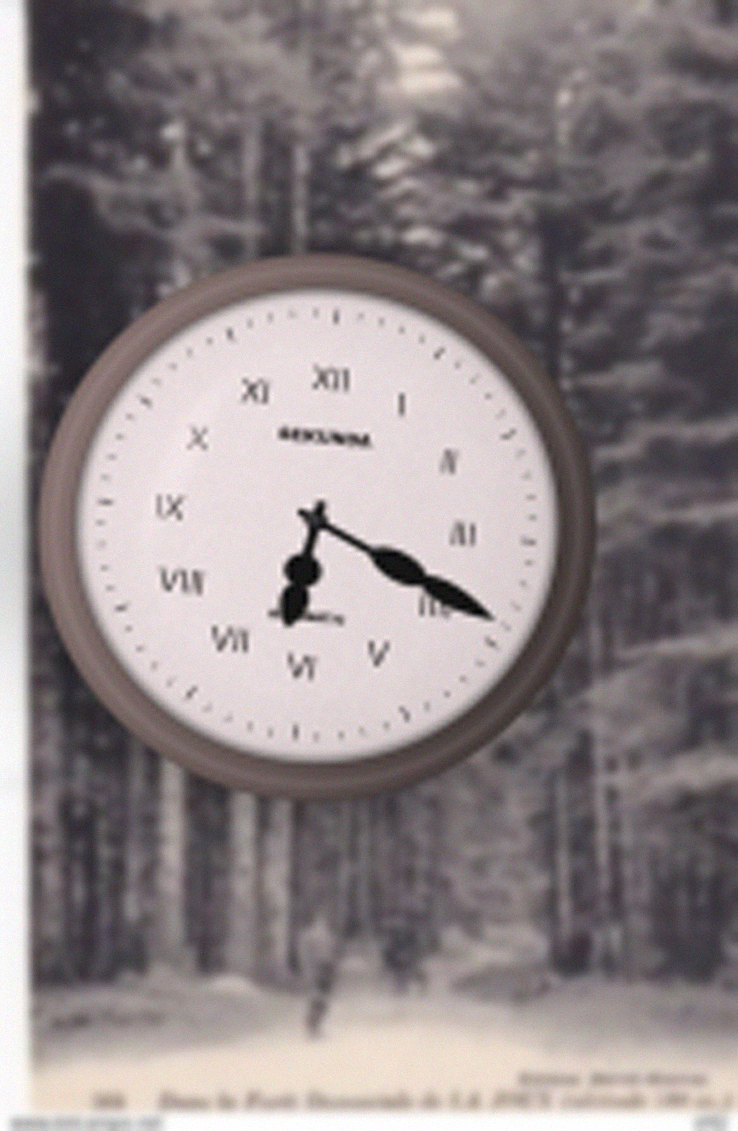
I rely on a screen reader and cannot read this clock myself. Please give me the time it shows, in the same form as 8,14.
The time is 6,19
